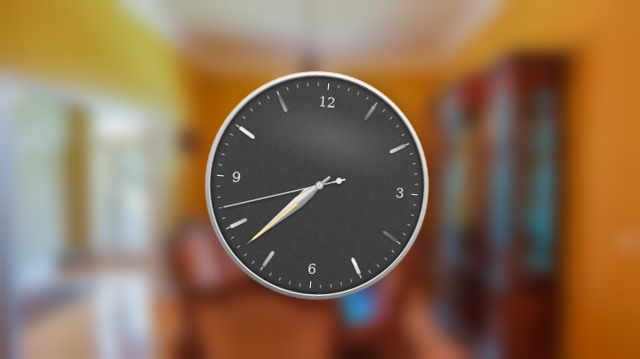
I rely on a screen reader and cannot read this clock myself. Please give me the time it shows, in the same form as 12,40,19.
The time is 7,37,42
